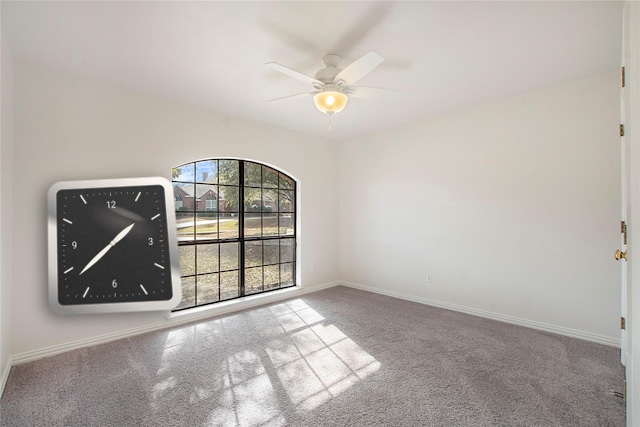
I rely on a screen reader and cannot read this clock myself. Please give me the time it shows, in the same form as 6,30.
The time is 1,38
